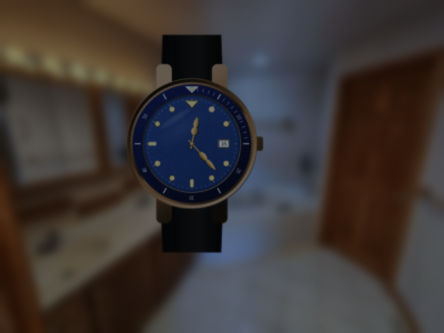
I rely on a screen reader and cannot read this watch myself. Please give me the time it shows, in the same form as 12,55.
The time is 12,23
